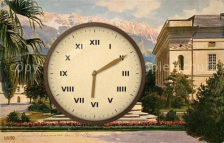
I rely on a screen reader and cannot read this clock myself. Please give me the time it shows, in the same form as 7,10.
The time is 6,10
